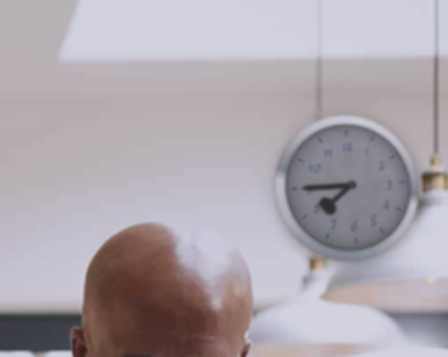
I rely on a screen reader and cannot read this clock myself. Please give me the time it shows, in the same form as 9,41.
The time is 7,45
